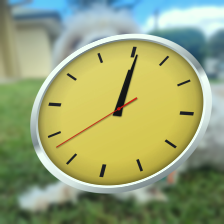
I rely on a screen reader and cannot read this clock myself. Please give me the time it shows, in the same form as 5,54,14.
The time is 12,00,38
